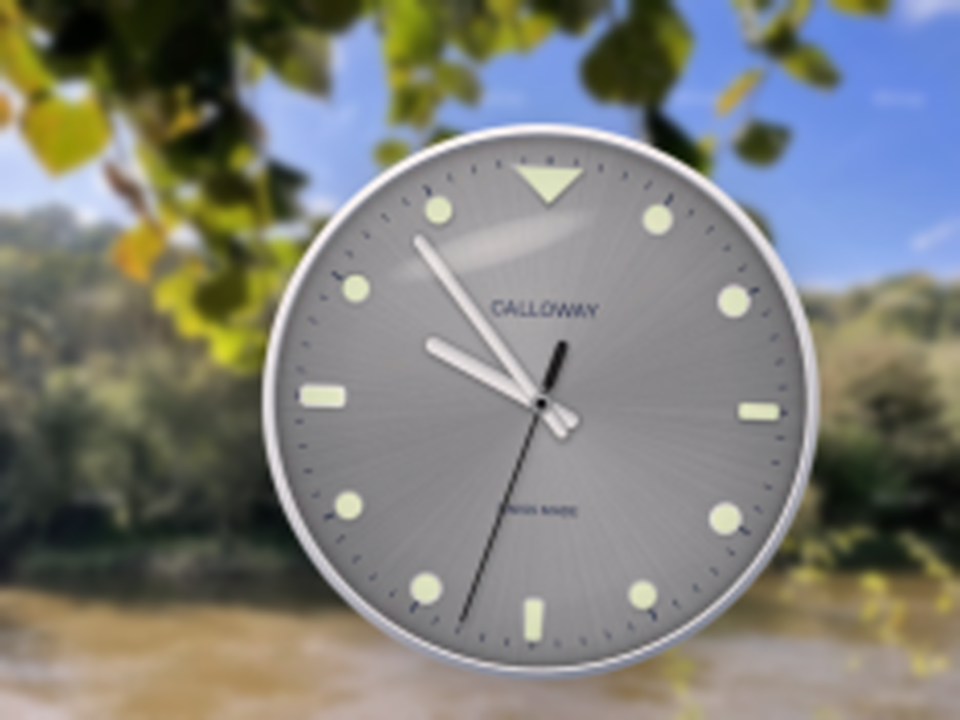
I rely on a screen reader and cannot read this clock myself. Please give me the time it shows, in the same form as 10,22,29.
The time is 9,53,33
